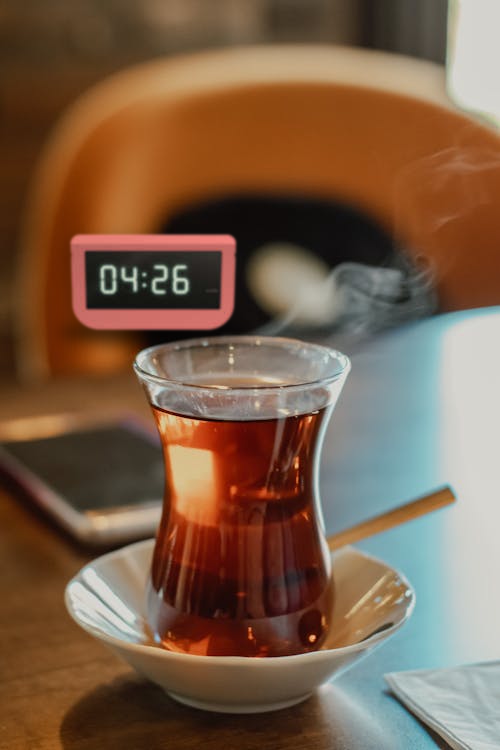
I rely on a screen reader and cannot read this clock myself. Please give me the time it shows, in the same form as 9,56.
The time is 4,26
